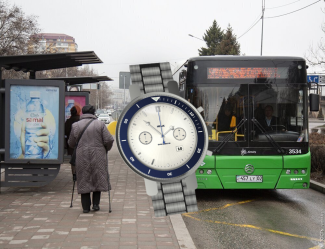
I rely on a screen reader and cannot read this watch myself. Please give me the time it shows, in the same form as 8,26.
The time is 1,53
